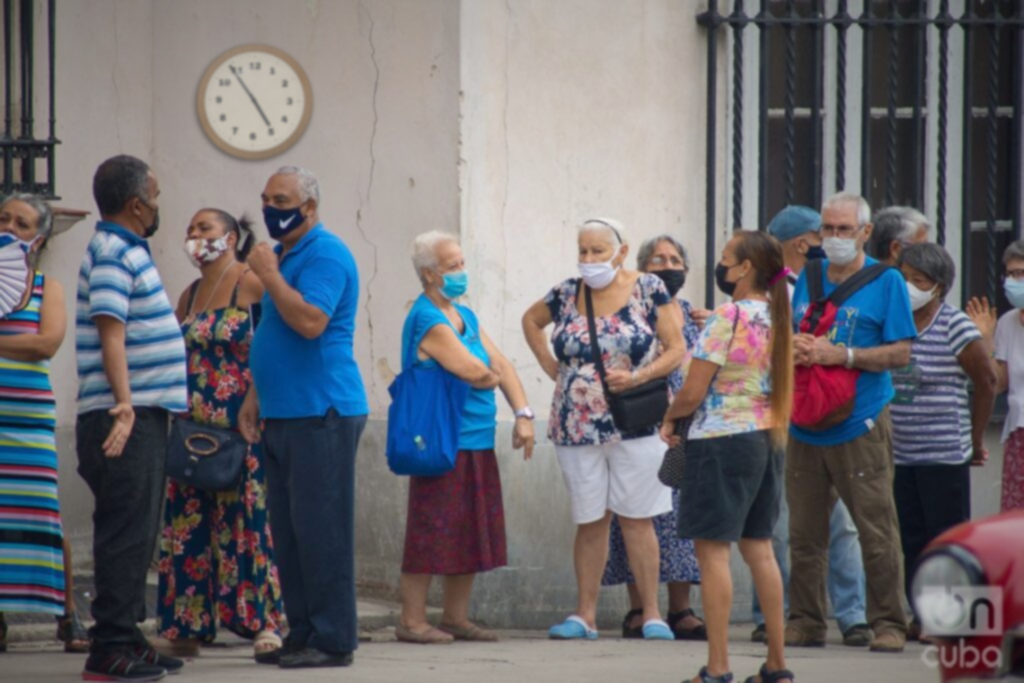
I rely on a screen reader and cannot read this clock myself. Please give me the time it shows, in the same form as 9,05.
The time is 4,54
